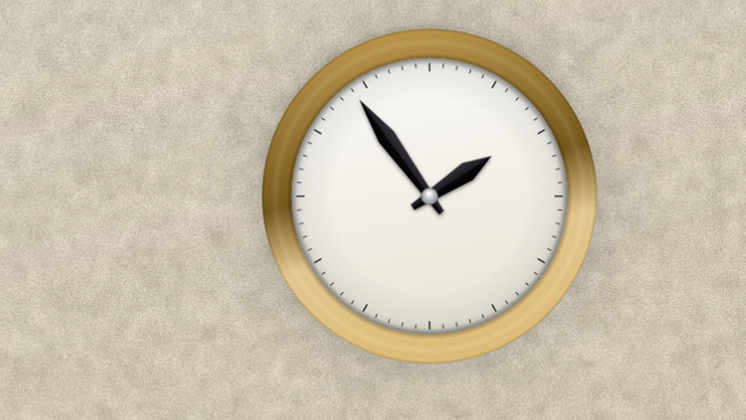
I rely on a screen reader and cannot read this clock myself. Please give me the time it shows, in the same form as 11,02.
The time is 1,54
